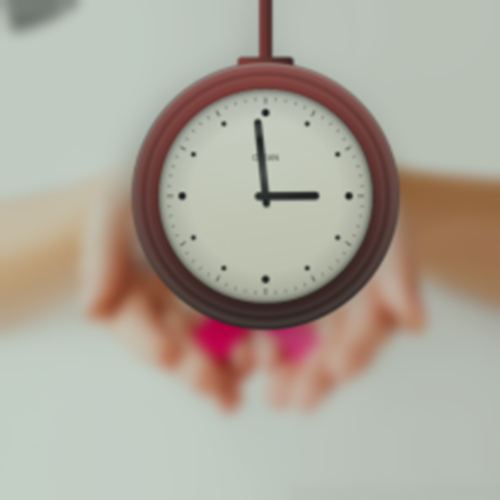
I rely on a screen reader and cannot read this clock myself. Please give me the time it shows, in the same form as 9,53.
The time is 2,59
